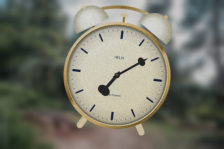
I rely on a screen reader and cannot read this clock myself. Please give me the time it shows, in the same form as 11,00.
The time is 7,09
